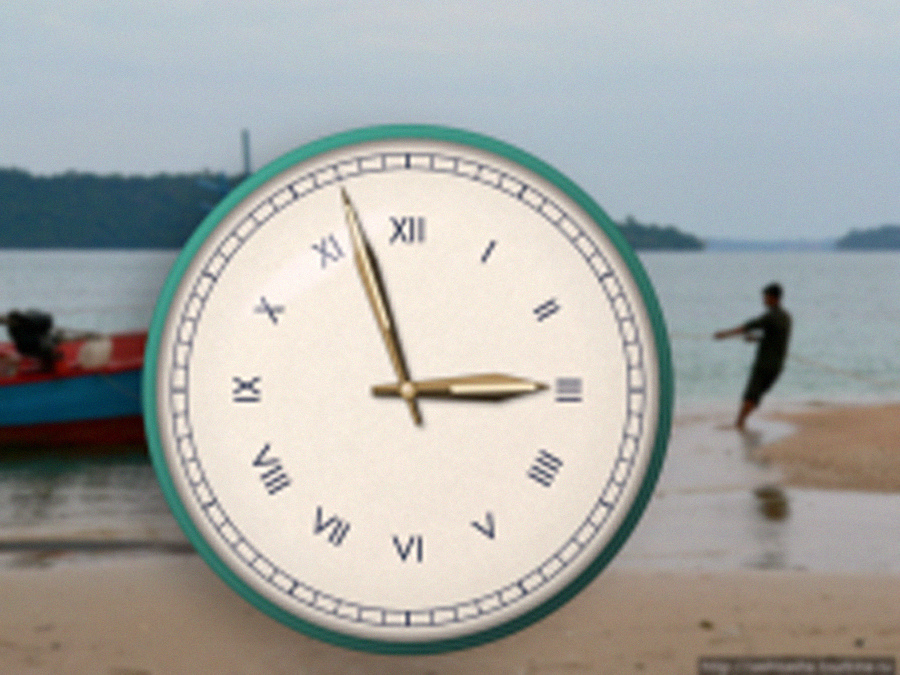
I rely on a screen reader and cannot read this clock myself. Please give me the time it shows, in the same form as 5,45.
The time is 2,57
